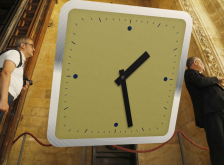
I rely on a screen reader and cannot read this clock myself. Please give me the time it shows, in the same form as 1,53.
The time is 1,27
